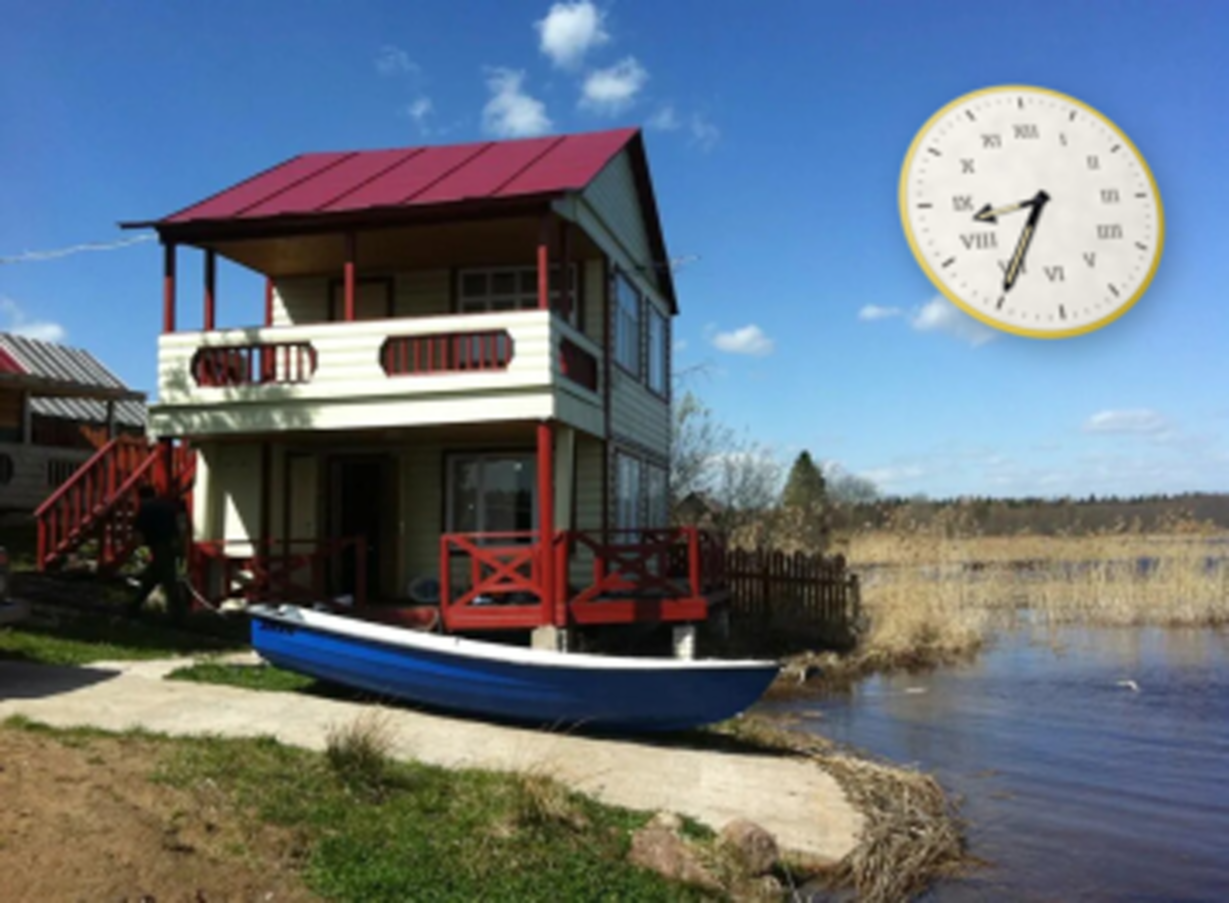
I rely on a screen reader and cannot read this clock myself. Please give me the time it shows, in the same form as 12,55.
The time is 8,35
